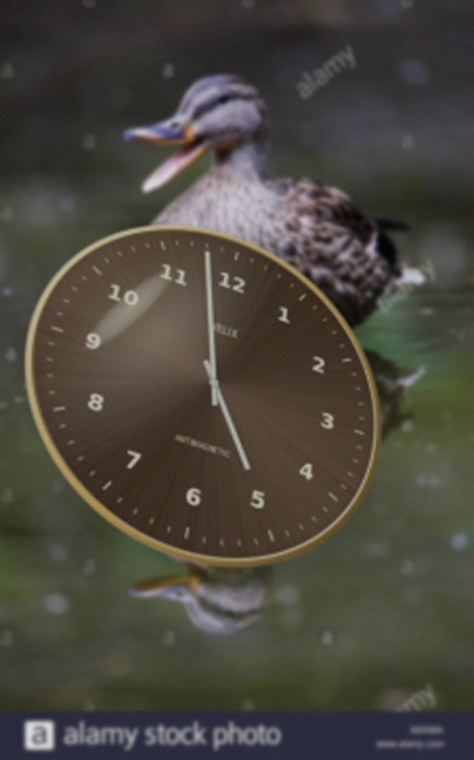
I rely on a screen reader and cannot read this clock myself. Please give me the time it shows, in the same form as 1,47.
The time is 4,58
